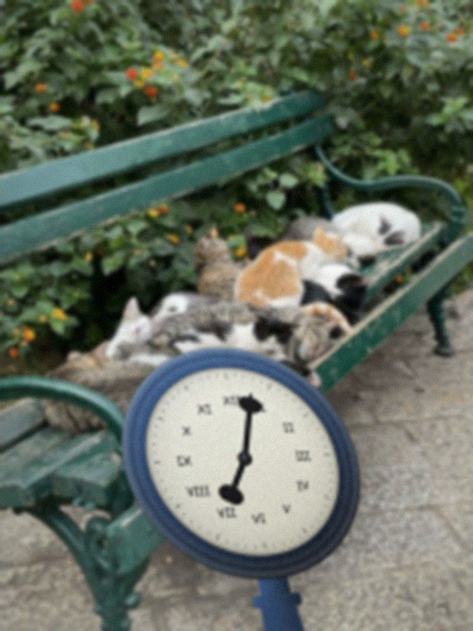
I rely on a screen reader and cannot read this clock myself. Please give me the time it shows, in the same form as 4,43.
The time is 7,03
